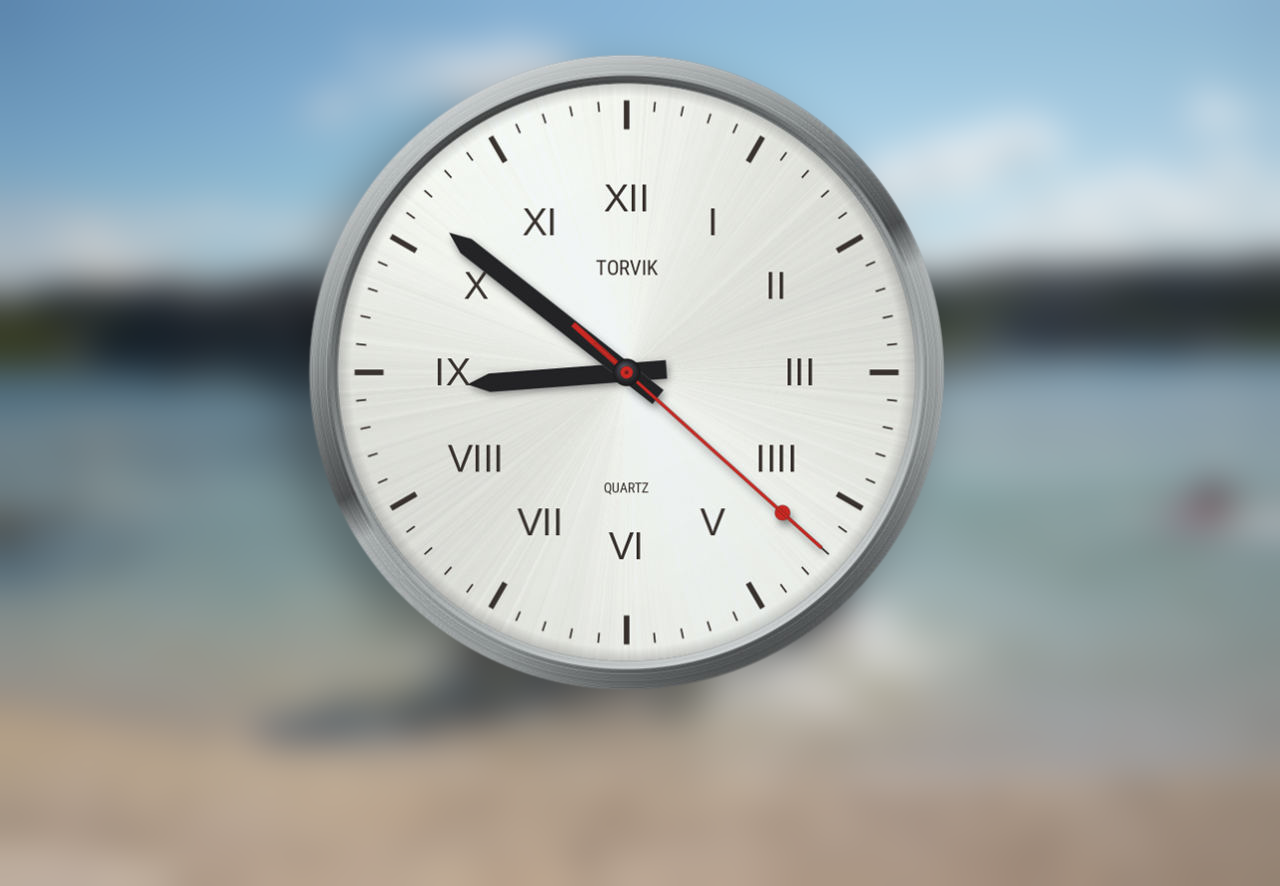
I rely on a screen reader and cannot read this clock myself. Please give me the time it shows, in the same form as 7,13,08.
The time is 8,51,22
